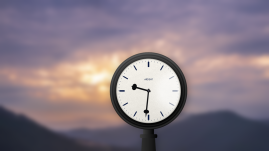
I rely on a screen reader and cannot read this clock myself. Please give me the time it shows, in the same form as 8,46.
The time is 9,31
